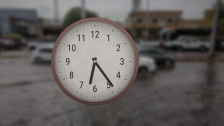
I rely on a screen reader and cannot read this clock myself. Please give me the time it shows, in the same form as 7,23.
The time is 6,24
